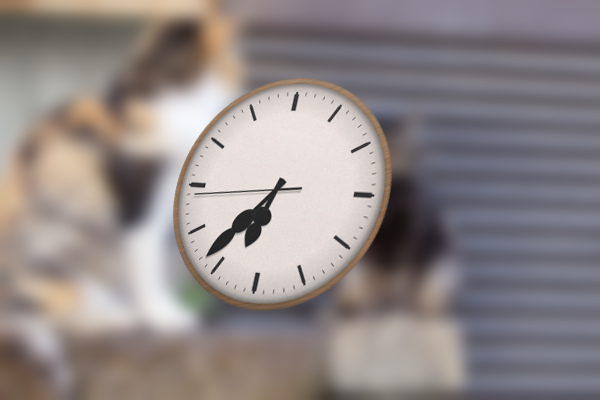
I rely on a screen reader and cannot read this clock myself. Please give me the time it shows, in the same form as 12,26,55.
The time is 6,36,44
